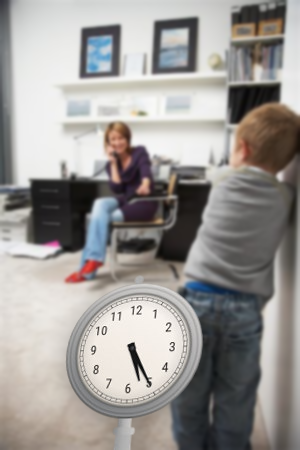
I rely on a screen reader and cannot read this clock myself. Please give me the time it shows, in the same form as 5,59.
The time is 5,25
